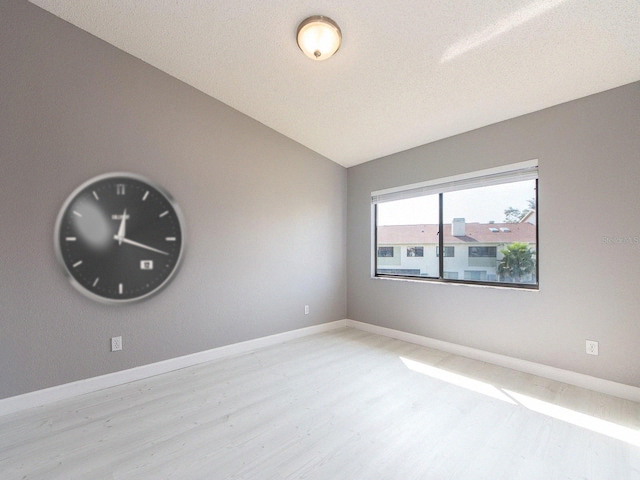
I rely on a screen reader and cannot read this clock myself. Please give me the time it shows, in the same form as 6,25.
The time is 12,18
